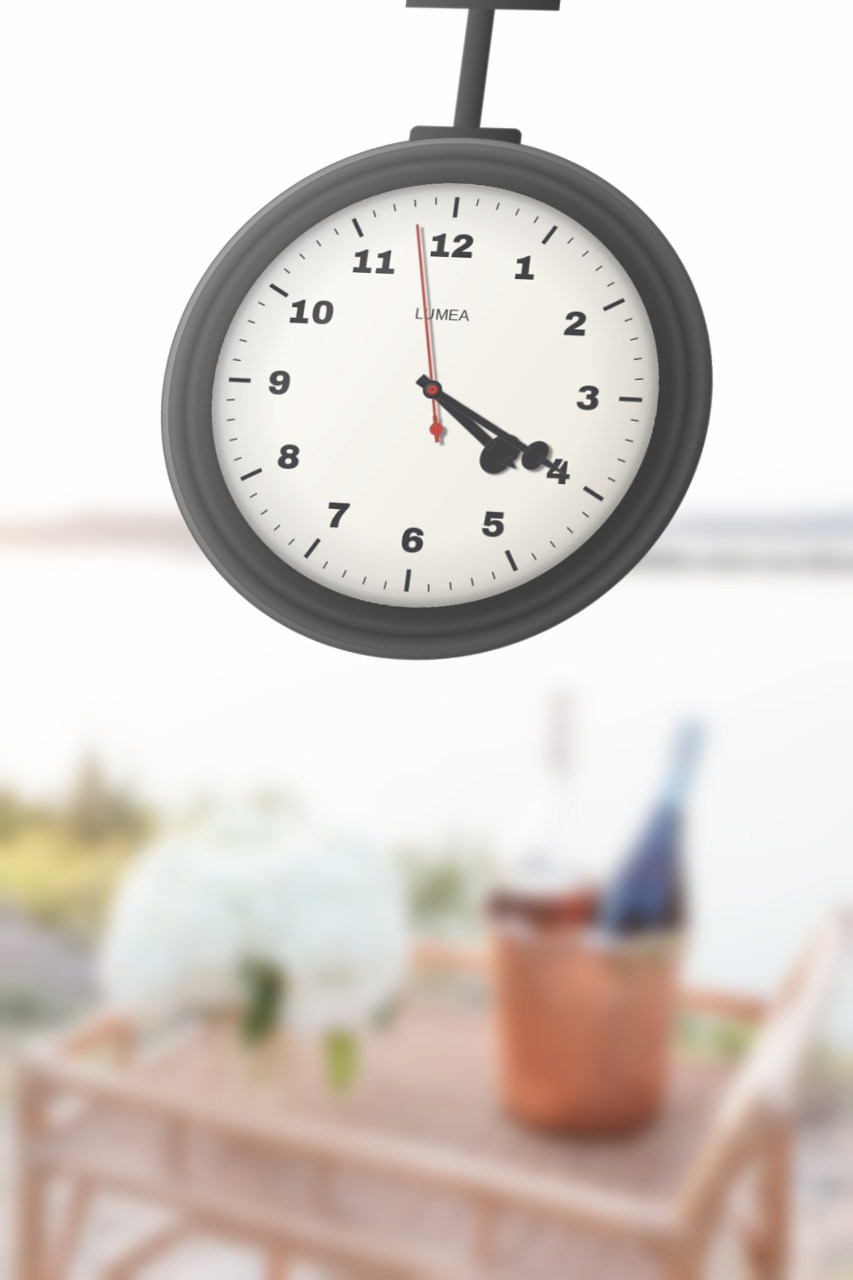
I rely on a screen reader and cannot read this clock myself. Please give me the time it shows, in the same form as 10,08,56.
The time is 4,19,58
